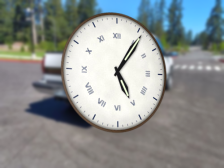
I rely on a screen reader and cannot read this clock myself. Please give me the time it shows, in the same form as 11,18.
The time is 5,06
